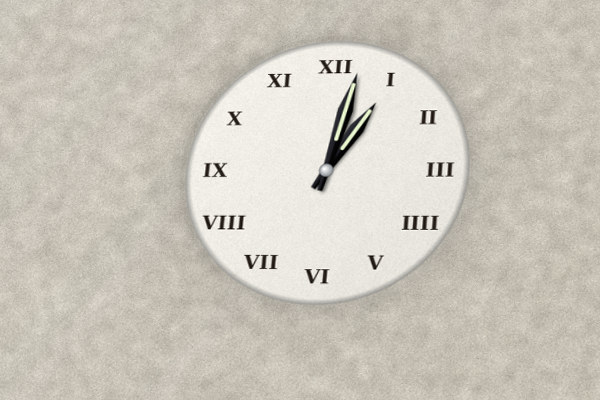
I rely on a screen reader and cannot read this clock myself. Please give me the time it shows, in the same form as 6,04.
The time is 1,02
